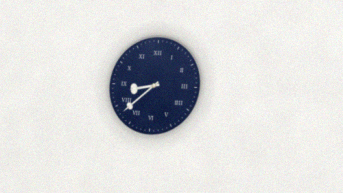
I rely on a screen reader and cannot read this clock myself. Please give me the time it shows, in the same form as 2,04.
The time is 8,38
